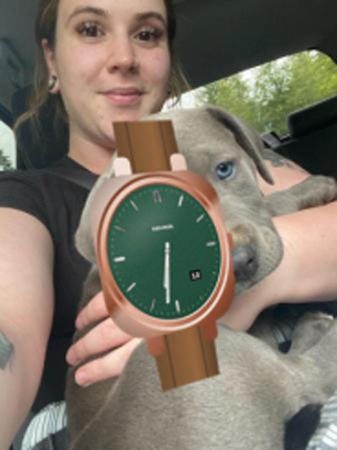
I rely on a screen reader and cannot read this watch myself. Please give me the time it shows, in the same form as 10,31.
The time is 6,32
